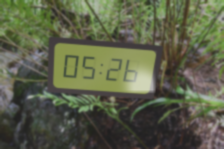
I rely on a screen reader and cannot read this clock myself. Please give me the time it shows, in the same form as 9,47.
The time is 5,26
